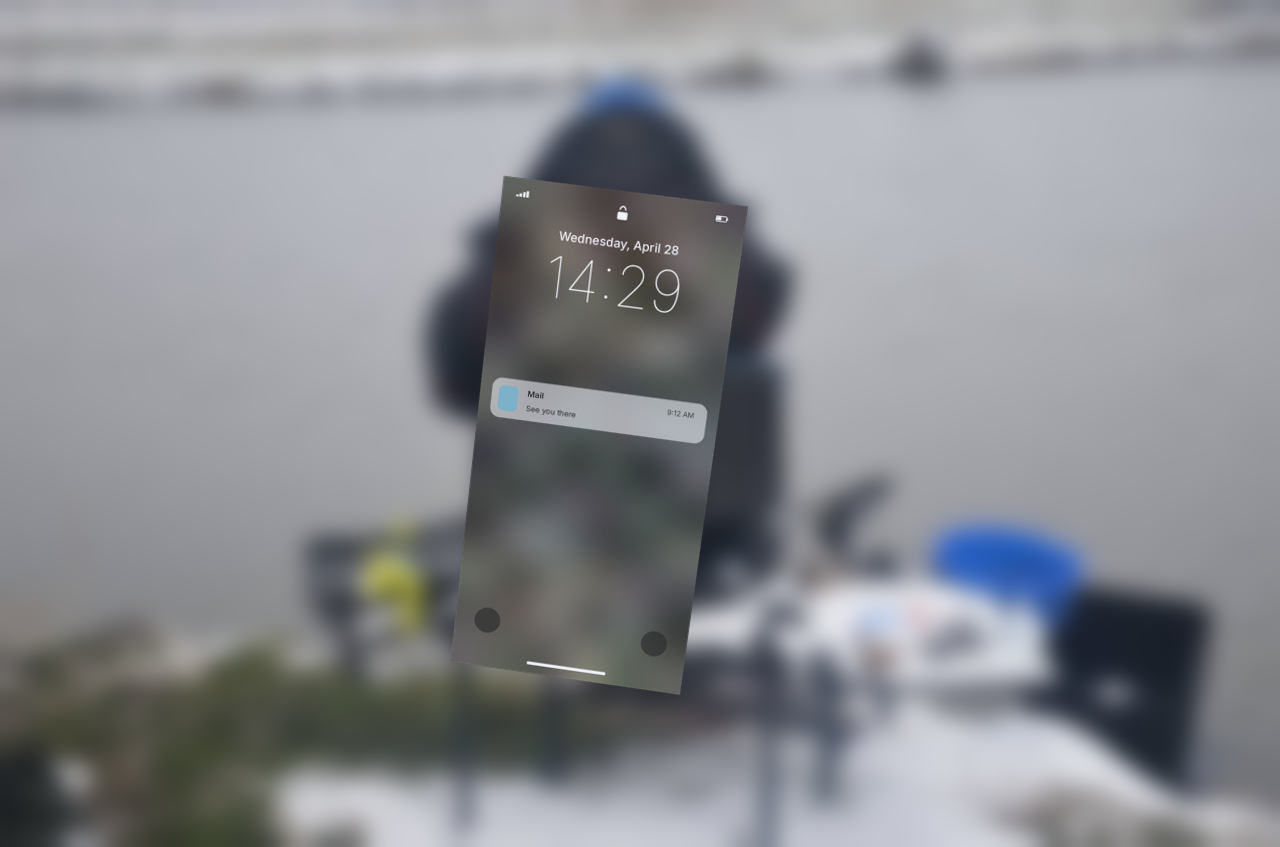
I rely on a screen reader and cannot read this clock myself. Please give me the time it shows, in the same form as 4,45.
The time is 14,29
